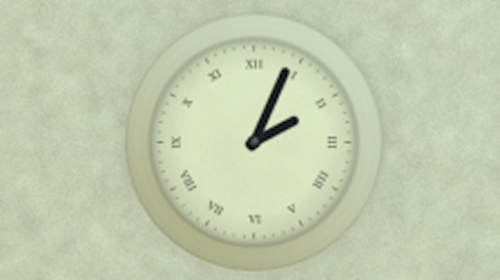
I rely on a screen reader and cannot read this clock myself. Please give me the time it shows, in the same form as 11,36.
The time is 2,04
